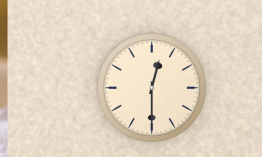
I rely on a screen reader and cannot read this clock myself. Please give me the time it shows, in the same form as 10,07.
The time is 12,30
